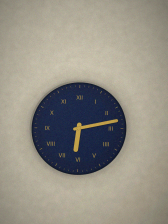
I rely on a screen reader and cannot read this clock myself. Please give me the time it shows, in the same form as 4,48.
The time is 6,13
